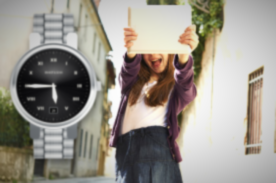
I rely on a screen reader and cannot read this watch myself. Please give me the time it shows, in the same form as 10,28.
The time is 5,45
